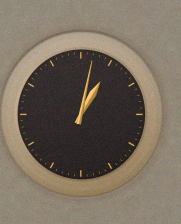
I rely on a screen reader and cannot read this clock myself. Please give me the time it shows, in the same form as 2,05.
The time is 1,02
